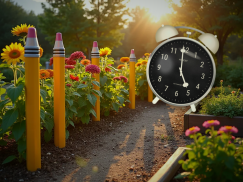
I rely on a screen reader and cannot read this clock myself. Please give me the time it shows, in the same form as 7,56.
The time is 4,59
